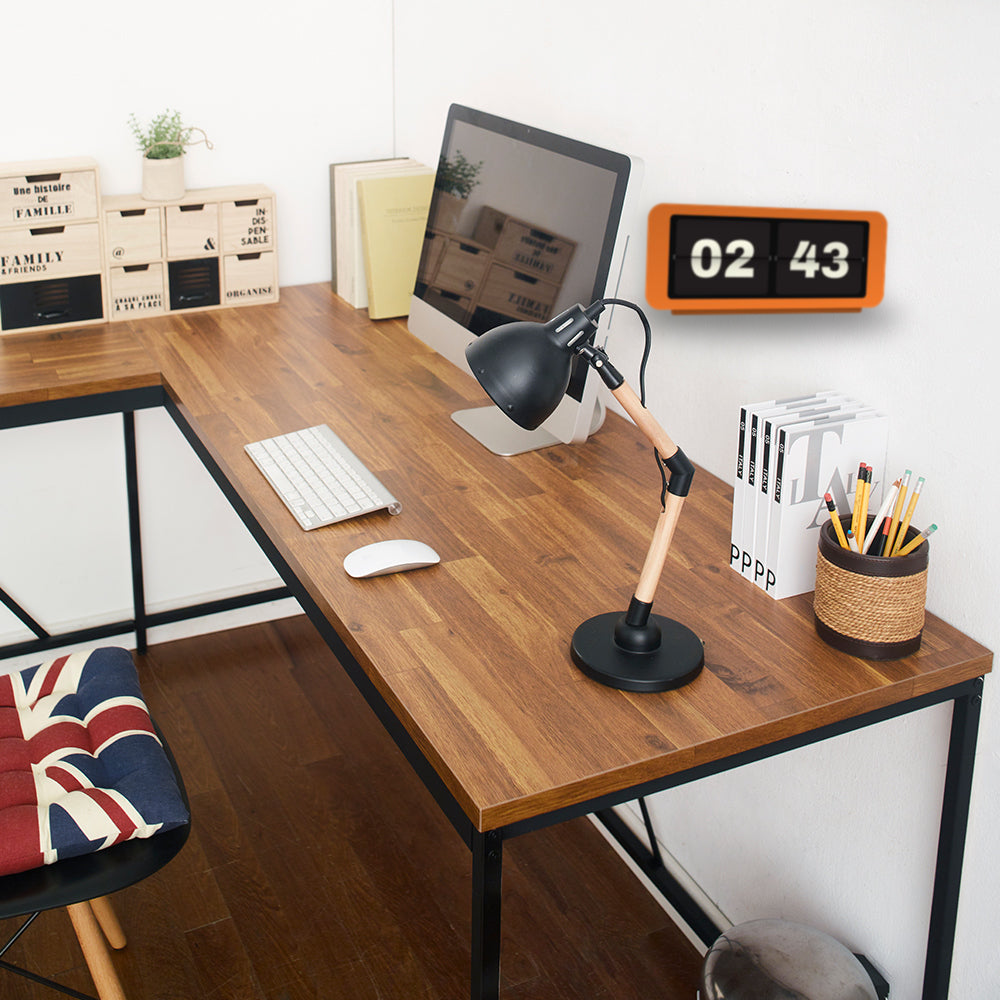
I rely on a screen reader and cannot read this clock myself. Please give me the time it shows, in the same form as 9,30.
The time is 2,43
